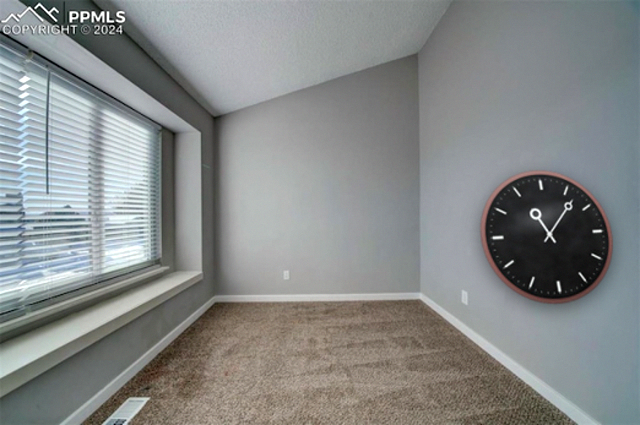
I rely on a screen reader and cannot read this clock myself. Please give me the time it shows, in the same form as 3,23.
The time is 11,07
